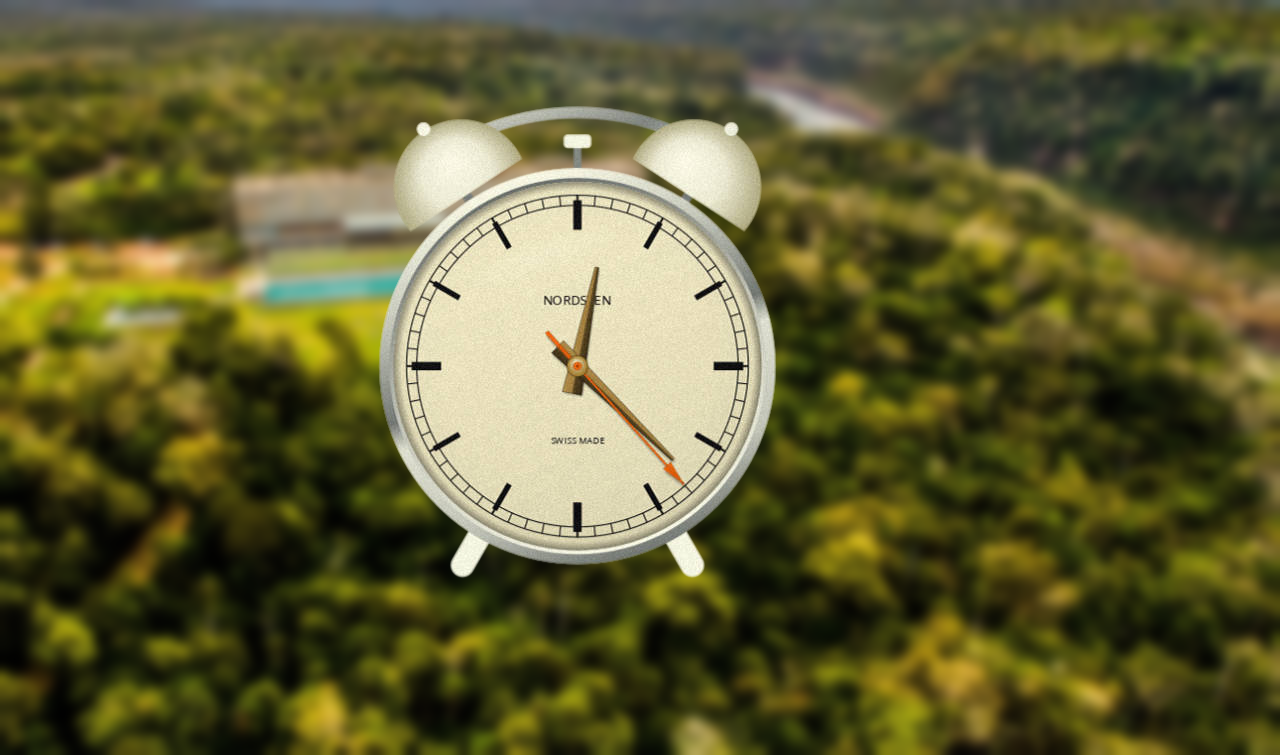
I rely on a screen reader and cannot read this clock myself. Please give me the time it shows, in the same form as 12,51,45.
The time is 12,22,23
